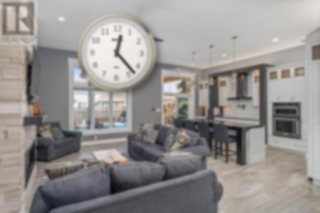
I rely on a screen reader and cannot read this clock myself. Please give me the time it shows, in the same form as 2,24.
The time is 12,23
